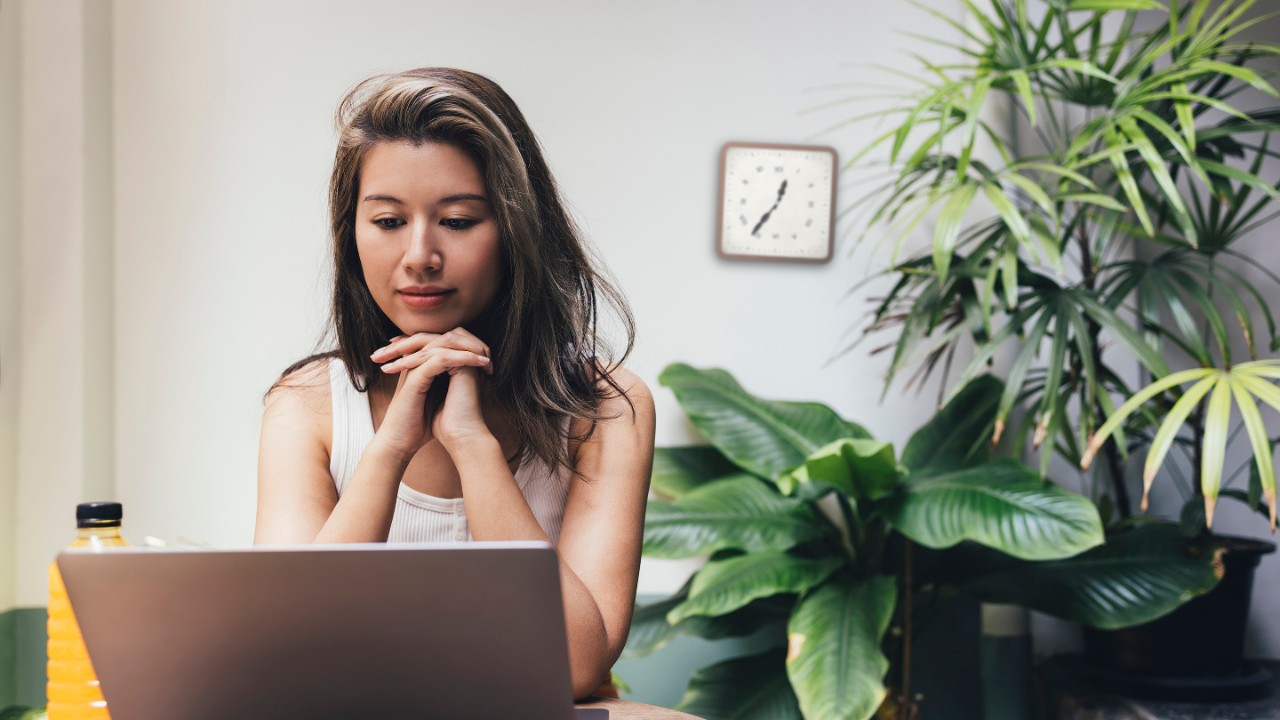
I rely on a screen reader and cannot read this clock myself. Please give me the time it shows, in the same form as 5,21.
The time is 12,36
